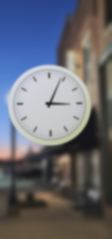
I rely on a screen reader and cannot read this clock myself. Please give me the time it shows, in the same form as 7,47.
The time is 3,04
